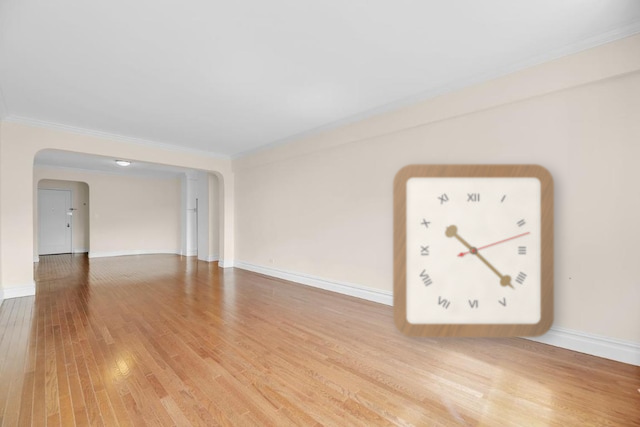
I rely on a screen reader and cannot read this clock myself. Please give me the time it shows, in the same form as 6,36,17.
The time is 10,22,12
